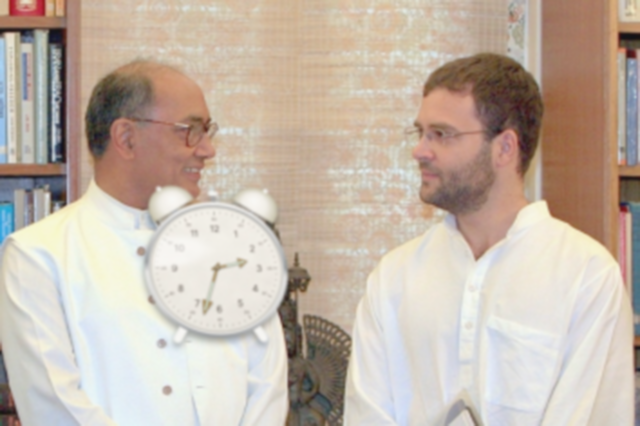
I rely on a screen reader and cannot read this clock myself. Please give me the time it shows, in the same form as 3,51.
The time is 2,33
